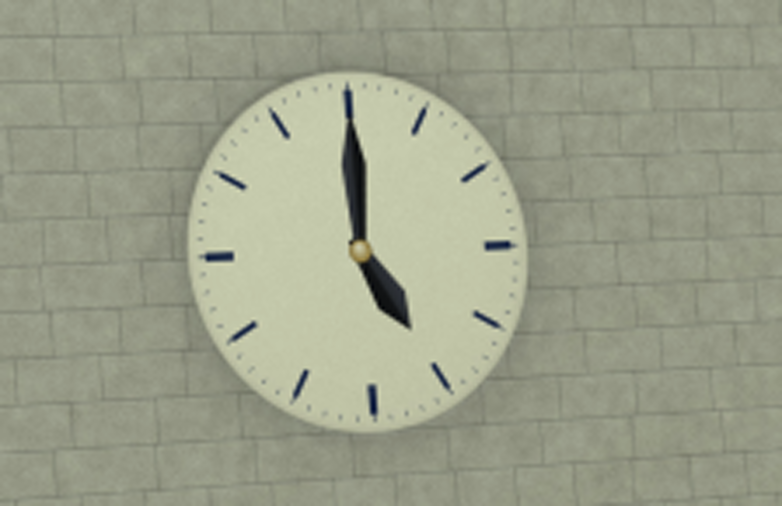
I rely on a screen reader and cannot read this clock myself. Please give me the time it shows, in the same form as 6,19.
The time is 5,00
